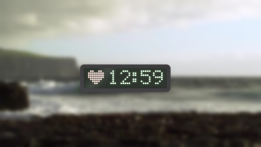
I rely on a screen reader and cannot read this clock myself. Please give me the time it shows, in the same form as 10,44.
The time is 12,59
